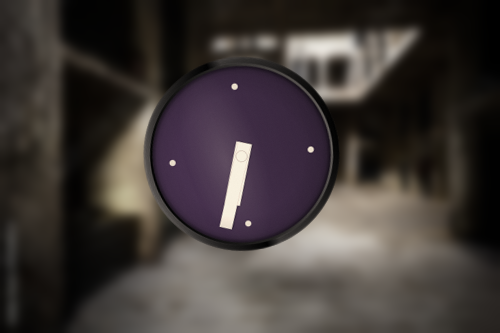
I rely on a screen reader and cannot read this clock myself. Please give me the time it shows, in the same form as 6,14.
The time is 6,33
